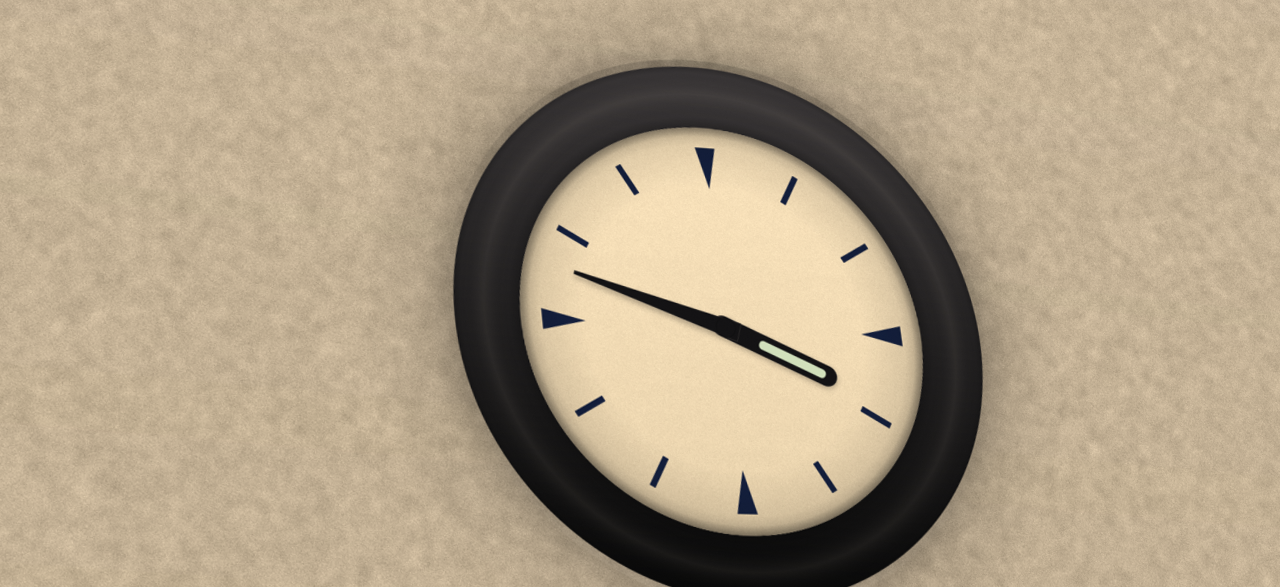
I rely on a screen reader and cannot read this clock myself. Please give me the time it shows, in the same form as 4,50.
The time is 3,48
